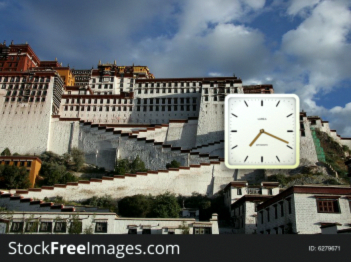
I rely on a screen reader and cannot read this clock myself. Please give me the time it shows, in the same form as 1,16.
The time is 7,19
